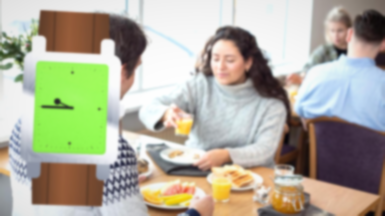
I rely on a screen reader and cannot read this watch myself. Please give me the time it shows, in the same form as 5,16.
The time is 9,45
